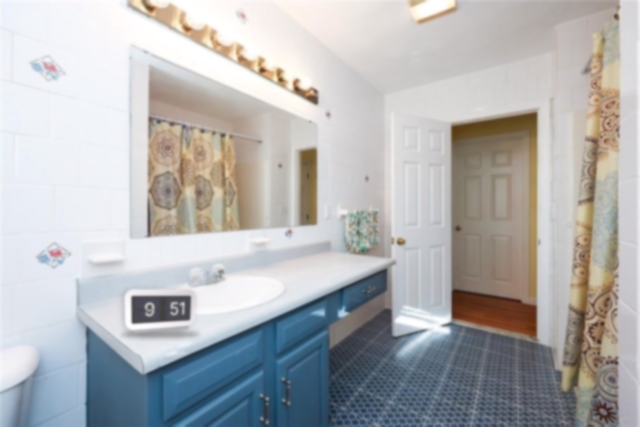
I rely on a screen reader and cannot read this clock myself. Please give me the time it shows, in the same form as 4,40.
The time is 9,51
